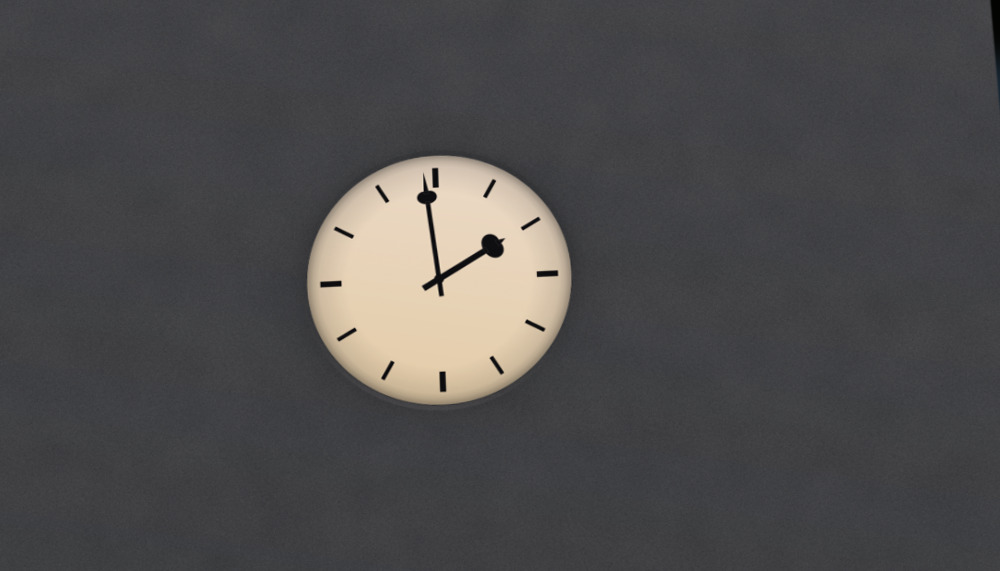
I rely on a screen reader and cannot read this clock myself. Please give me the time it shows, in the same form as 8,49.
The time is 1,59
